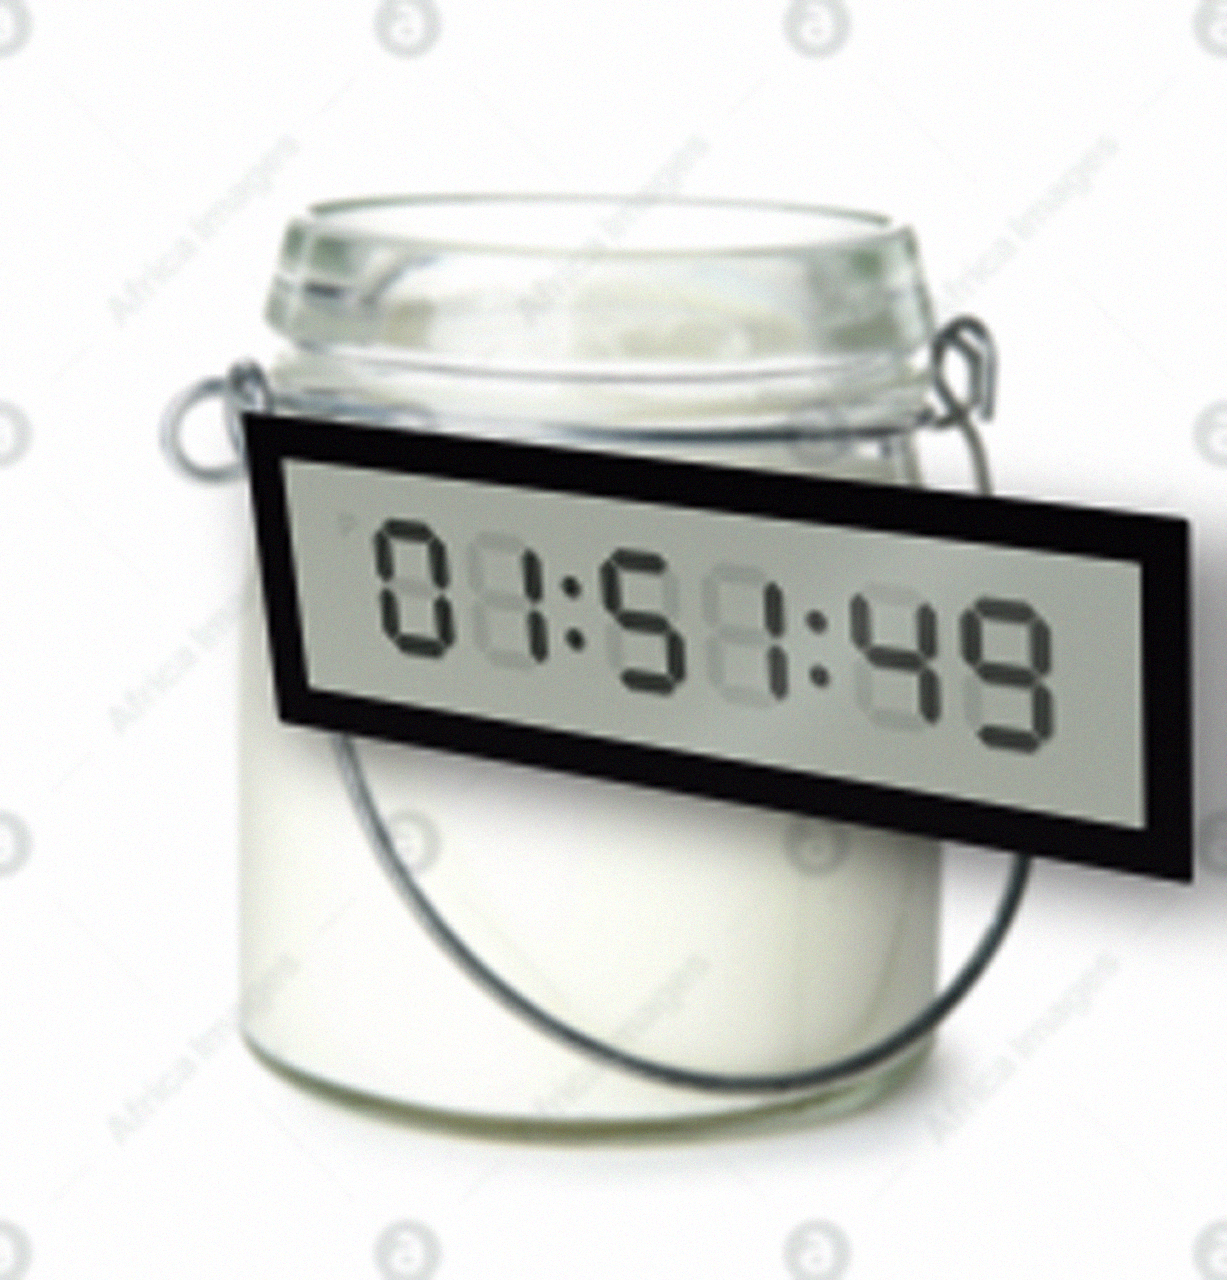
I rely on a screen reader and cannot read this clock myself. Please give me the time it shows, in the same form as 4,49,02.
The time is 1,51,49
